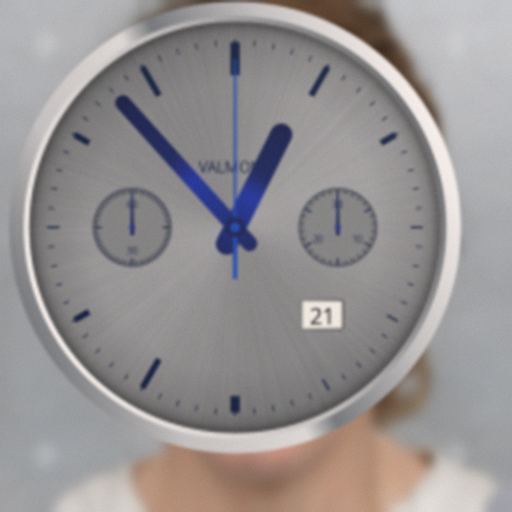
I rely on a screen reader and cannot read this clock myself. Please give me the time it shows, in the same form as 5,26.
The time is 12,53
